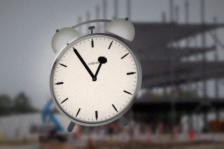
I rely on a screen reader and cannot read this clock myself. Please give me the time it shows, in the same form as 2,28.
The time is 12,55
